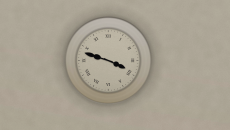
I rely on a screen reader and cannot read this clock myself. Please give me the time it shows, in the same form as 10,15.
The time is 3,48
